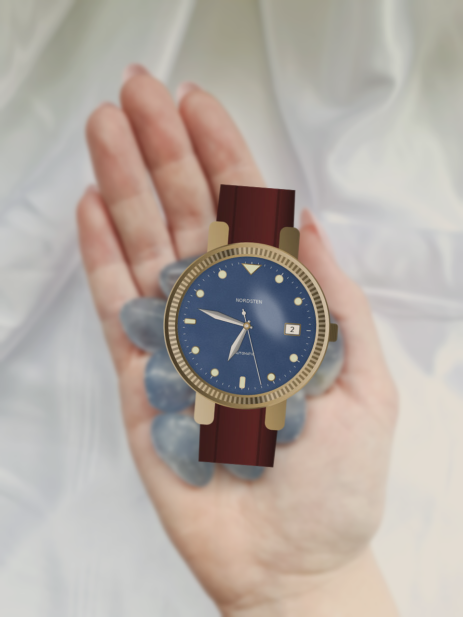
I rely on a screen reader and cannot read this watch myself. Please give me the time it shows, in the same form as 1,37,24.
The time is 6,47,27
